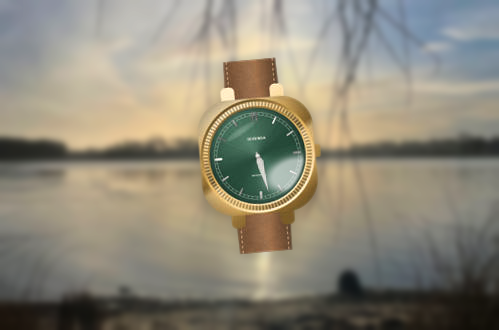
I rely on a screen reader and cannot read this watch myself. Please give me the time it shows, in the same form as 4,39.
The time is 5,28
